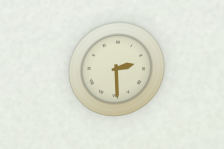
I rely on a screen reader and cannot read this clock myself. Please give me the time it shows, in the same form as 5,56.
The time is 2,29
